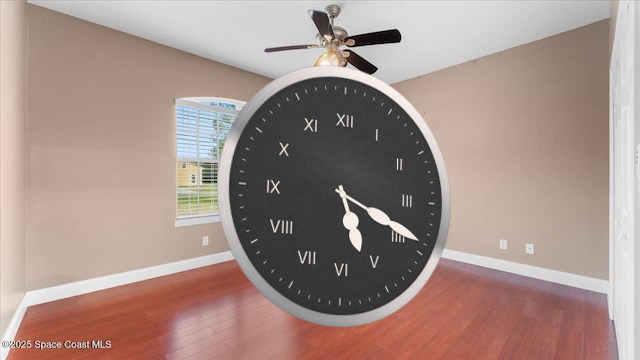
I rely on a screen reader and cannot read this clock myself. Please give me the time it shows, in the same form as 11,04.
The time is 5,19
